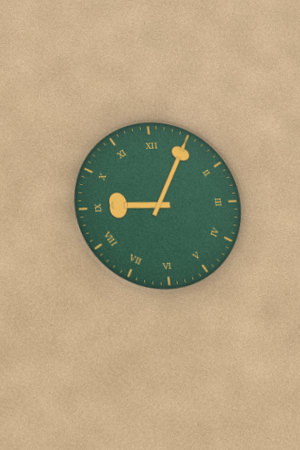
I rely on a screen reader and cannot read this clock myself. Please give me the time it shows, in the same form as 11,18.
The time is 9,05
